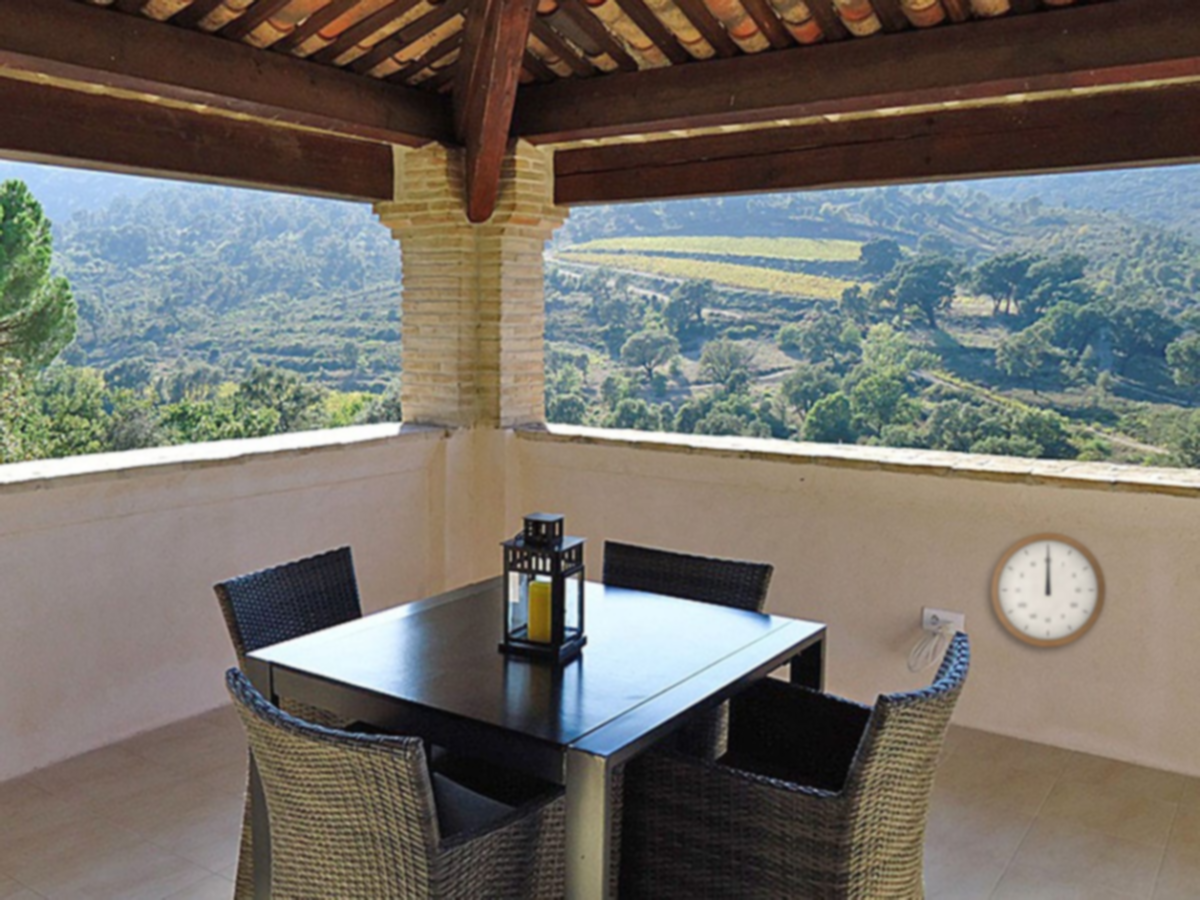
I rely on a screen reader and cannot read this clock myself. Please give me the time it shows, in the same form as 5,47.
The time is 12,00
